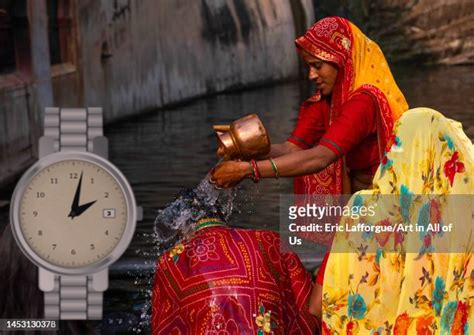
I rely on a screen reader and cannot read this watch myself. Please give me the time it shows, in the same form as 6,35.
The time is 2,02
